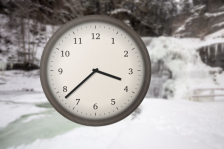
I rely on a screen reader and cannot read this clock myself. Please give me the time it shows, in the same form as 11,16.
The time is 3,38
